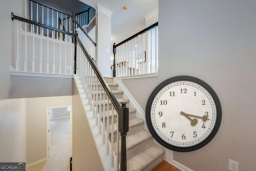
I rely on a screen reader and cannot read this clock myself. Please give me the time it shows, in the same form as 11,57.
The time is 4,17
